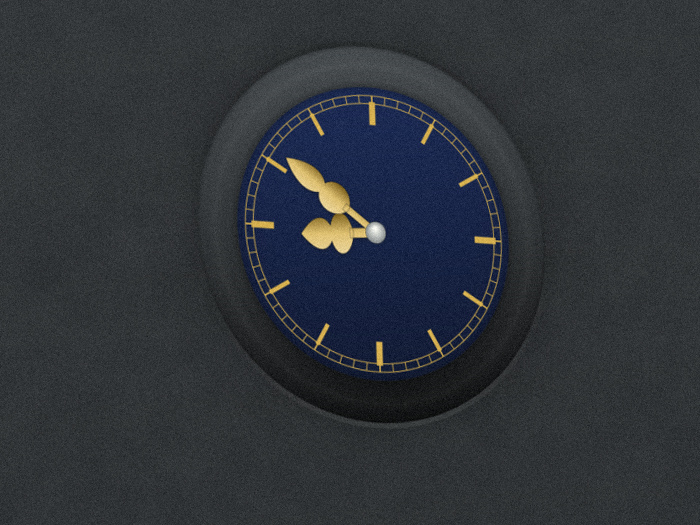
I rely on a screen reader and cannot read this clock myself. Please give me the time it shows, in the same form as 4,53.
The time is 8,51
